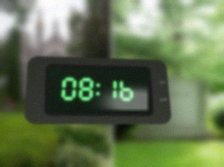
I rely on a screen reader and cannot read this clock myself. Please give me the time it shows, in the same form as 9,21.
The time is 8,16
